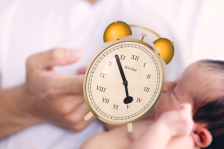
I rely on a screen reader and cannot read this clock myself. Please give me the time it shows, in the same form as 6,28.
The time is 4,53
